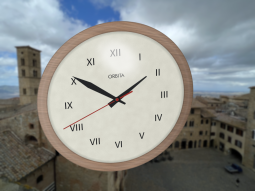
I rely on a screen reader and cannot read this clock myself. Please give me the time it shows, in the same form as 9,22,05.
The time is 1,50,41
